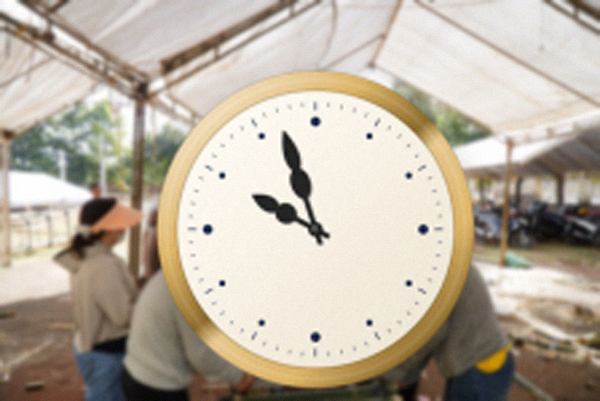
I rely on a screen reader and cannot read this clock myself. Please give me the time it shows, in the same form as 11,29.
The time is 9,57
